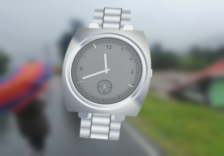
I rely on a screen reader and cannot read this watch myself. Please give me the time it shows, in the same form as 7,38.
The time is 11,41
